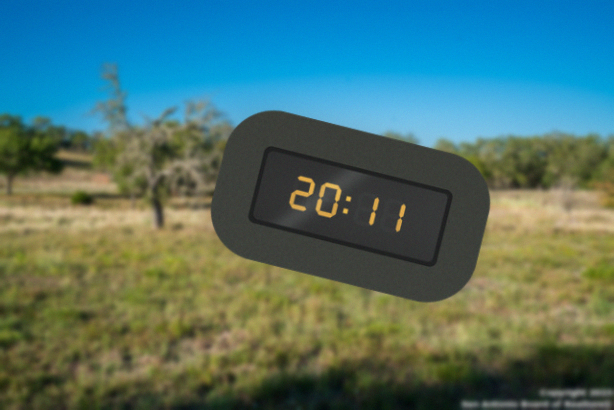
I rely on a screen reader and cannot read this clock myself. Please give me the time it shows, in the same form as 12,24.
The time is 20,11
